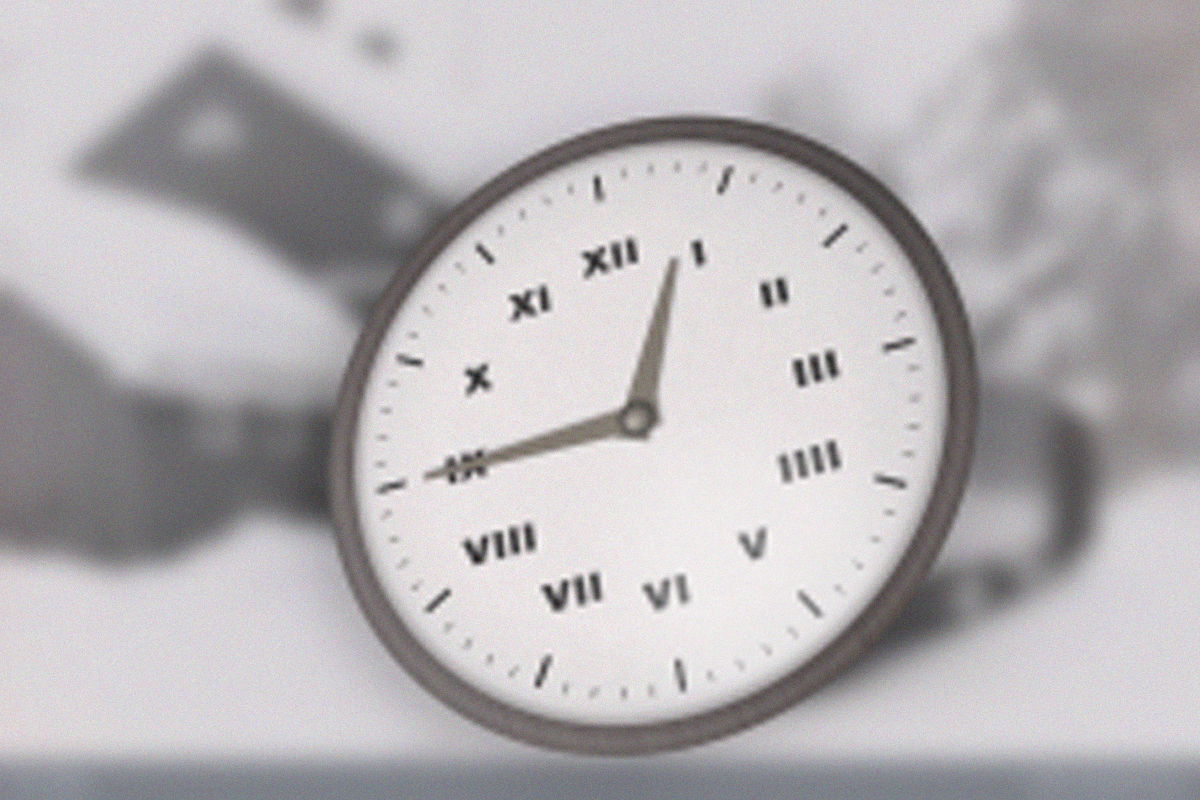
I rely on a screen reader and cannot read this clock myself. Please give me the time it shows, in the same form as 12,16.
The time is 12,45
